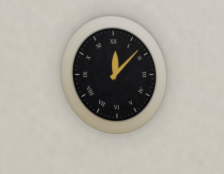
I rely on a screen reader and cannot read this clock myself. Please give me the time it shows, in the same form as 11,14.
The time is 12,08
